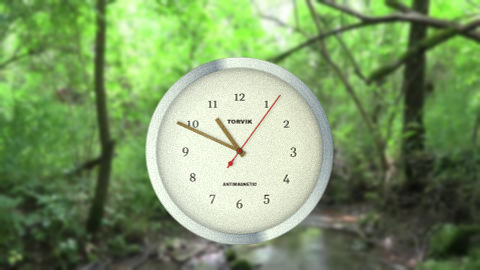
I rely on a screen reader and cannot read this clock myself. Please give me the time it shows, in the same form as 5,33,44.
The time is 10,49,06
